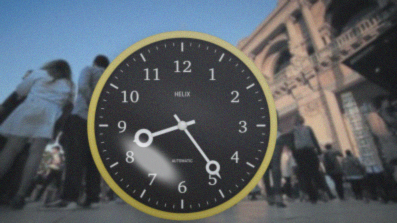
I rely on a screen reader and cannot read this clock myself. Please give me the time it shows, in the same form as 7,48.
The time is 8,24
